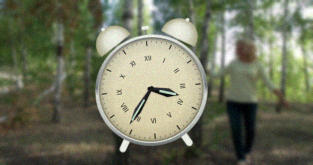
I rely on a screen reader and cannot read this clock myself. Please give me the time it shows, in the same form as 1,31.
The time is 3,36
